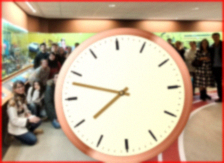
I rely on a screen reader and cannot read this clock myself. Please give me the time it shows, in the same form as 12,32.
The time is 7,48
